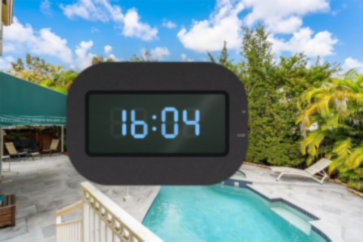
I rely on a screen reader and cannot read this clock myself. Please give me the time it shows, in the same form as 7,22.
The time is 16,04
